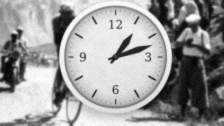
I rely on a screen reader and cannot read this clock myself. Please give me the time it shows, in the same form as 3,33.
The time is 1,12
